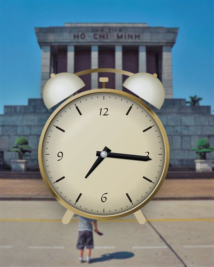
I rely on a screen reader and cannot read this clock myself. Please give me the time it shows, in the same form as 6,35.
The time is 7,16
